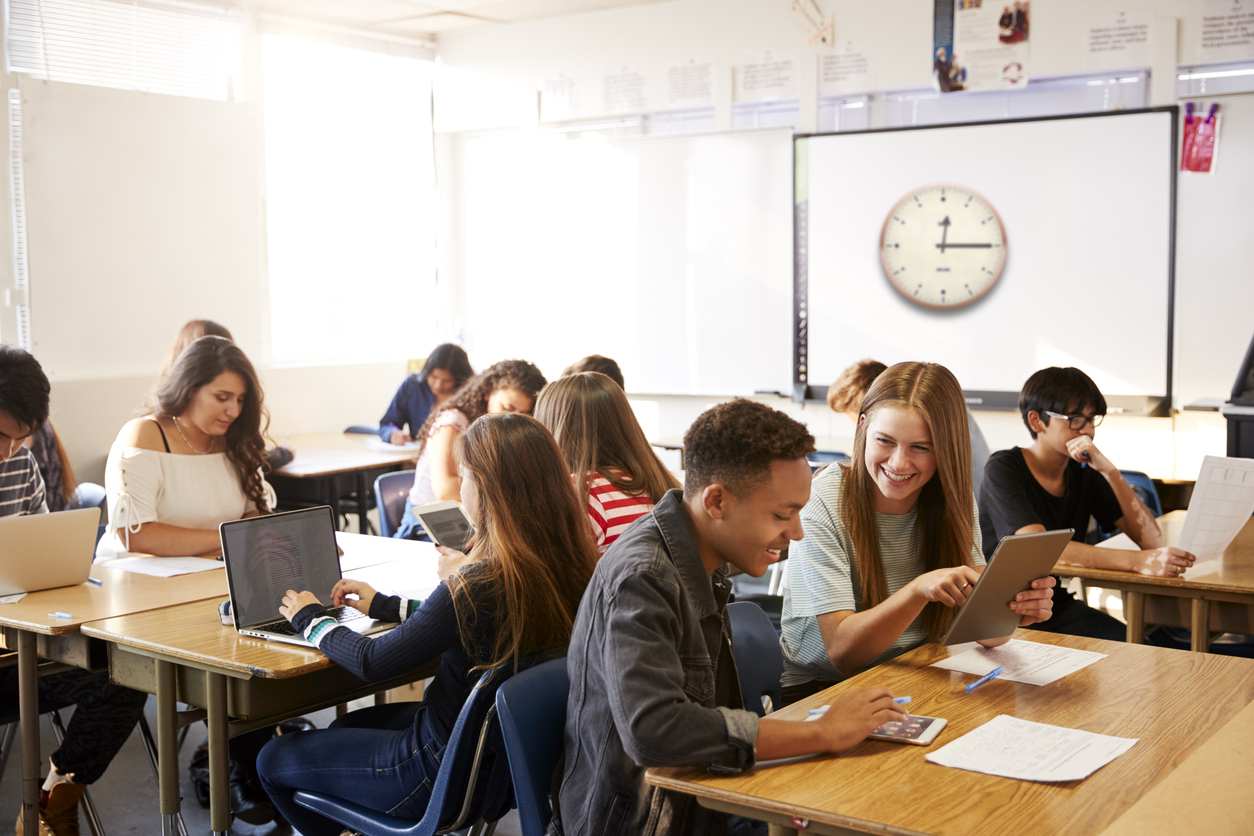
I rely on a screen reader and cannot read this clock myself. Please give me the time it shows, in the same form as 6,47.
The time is 12,15
